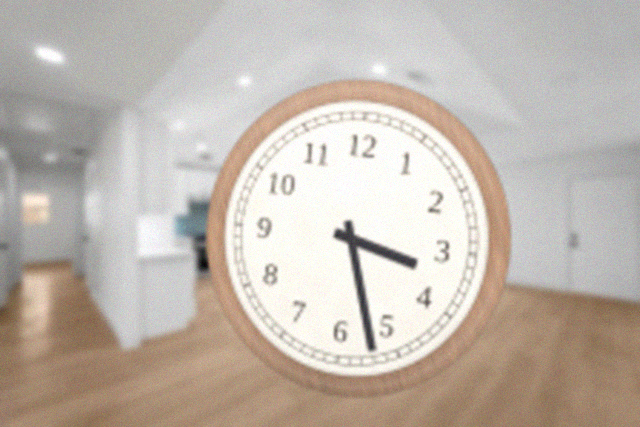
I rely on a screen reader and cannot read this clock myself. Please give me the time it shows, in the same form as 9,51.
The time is 3,27
